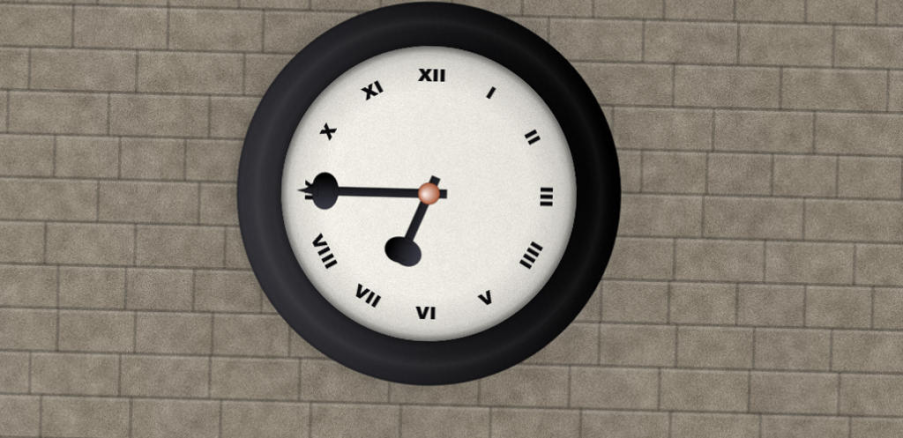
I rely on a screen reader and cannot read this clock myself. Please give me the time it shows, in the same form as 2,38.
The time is 6,45
